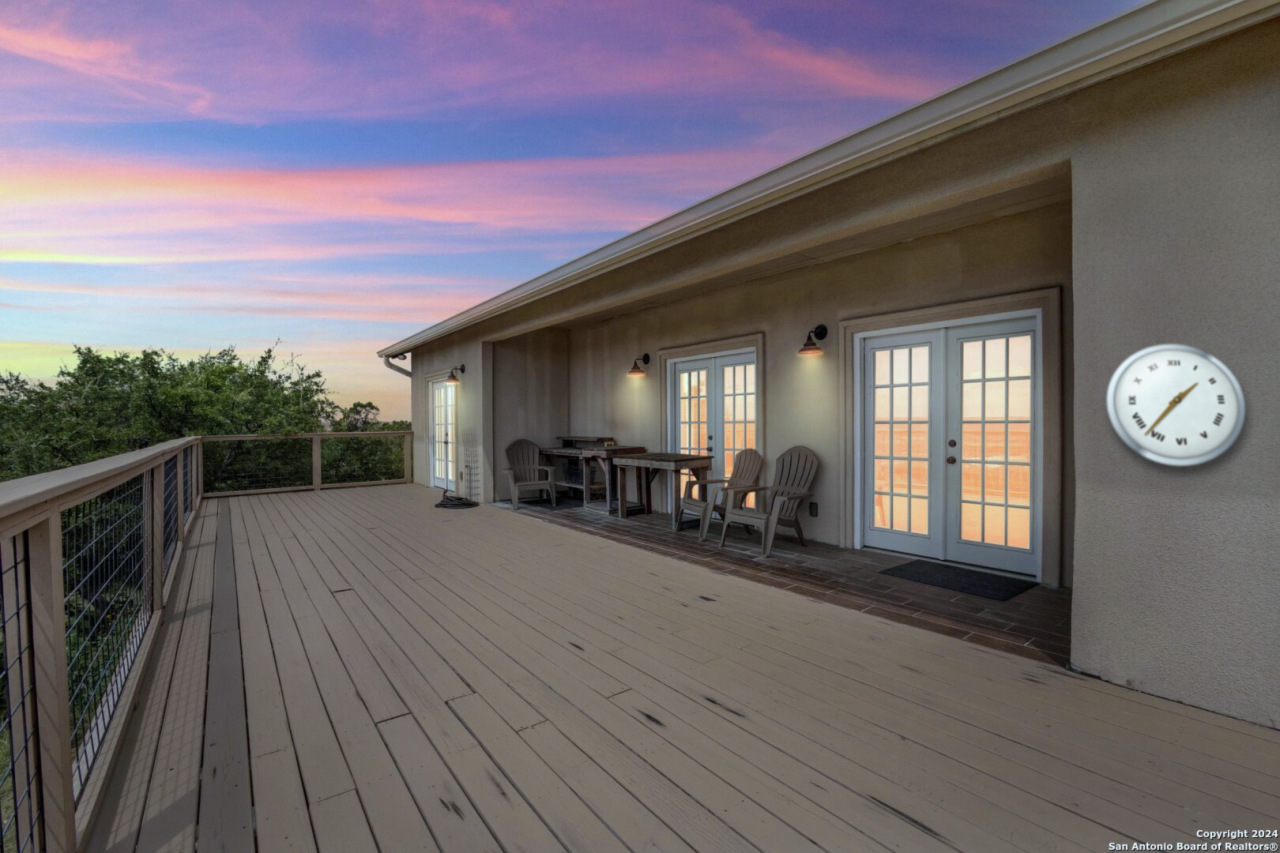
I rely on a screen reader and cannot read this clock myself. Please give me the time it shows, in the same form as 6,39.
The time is 1,37
